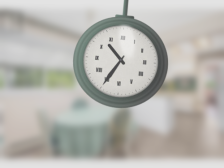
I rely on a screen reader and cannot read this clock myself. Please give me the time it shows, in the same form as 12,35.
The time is 10,35
